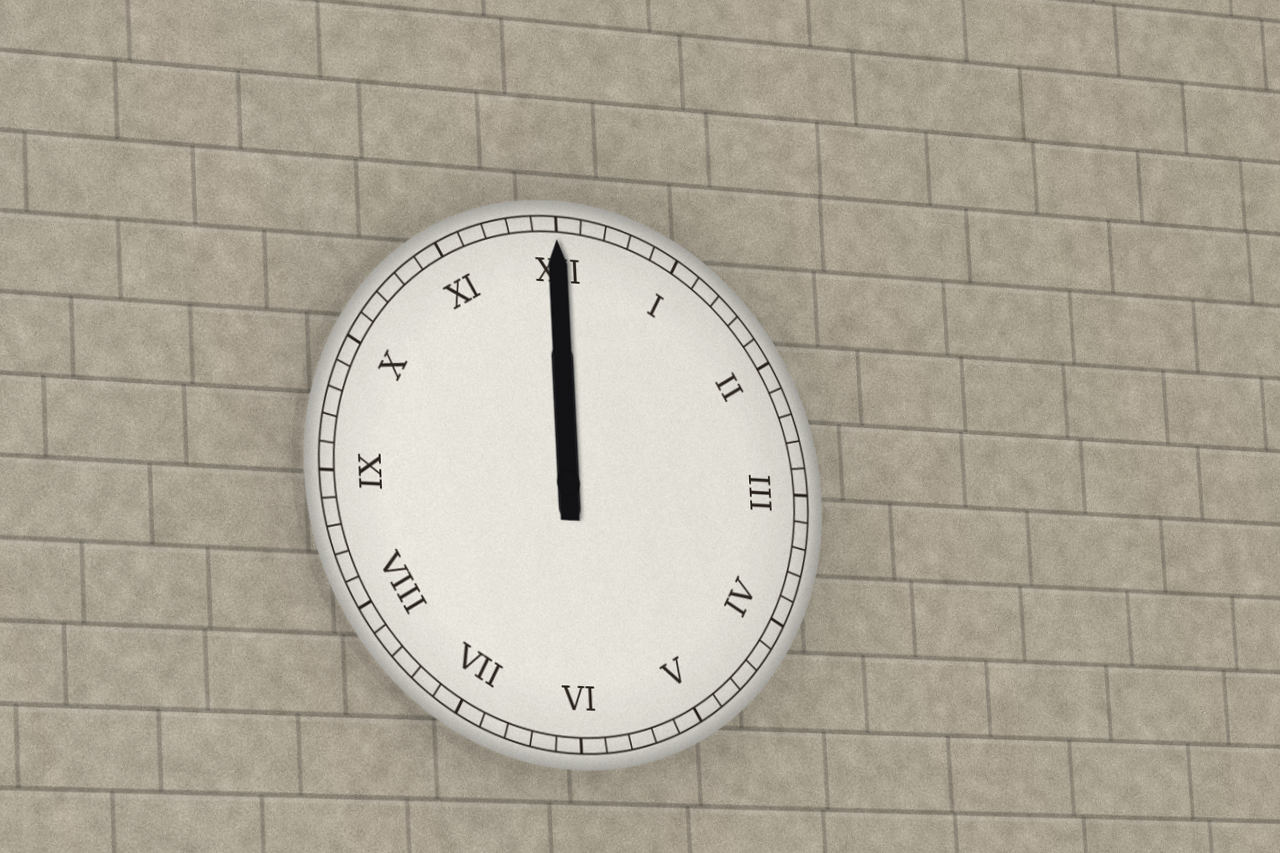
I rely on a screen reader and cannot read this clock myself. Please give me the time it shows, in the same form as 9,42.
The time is 12,00
